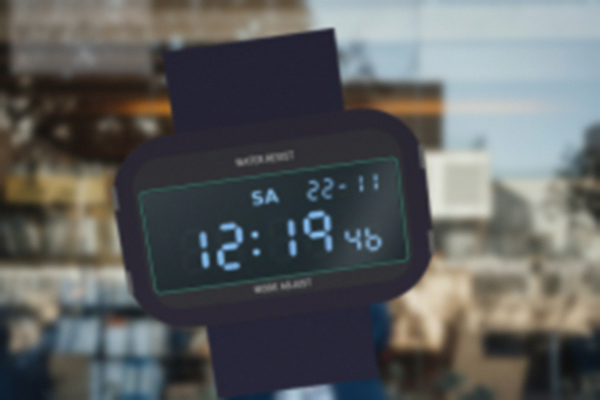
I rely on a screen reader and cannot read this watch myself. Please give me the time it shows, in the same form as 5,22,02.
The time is 12,19,46
